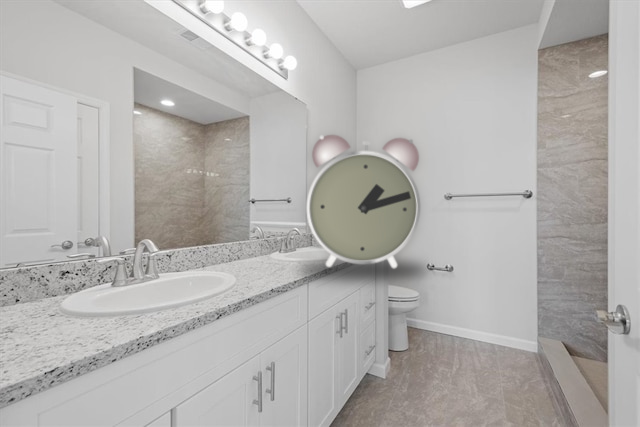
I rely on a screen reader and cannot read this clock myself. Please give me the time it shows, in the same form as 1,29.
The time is 1,12
